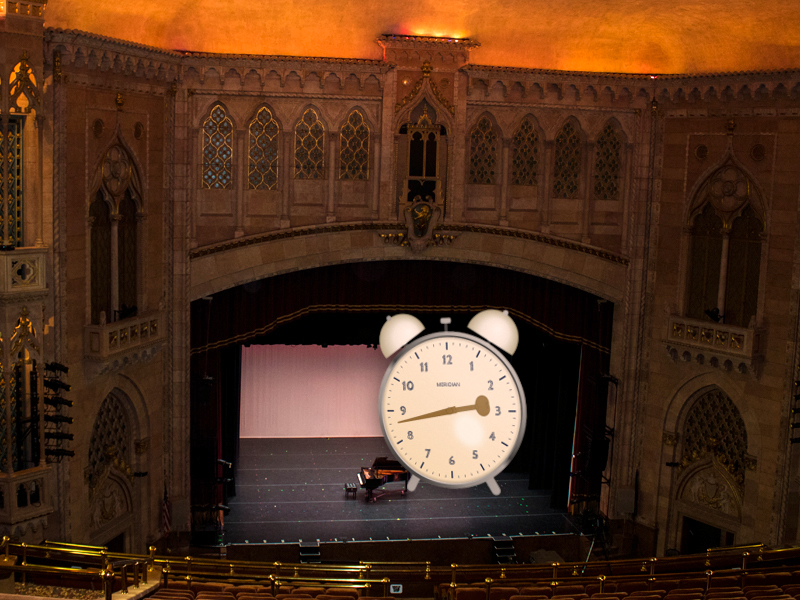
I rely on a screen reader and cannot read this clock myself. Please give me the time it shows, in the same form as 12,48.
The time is 2,43
